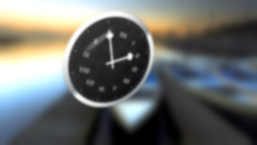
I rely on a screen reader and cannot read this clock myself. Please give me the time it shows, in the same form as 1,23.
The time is 1,55
